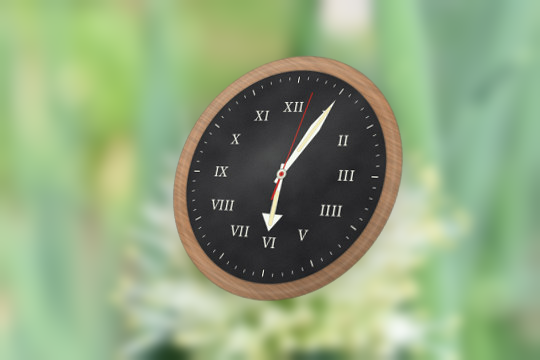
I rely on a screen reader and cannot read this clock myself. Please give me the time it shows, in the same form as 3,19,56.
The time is 6,05,02
